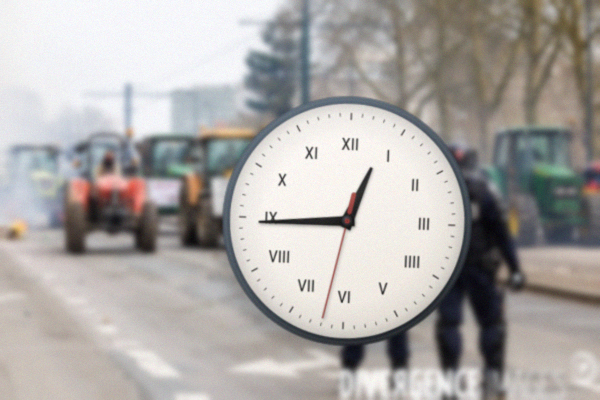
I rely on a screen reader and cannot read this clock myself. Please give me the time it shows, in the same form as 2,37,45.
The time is 12,44,32
